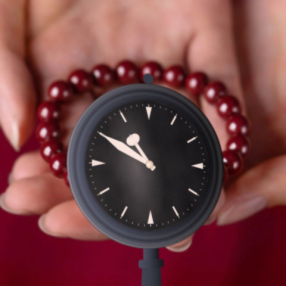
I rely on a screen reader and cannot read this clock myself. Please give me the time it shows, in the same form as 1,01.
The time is 10,50
